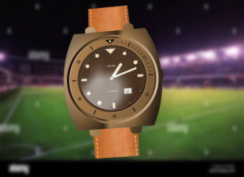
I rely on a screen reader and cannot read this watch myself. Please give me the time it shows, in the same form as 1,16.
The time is 1,12
